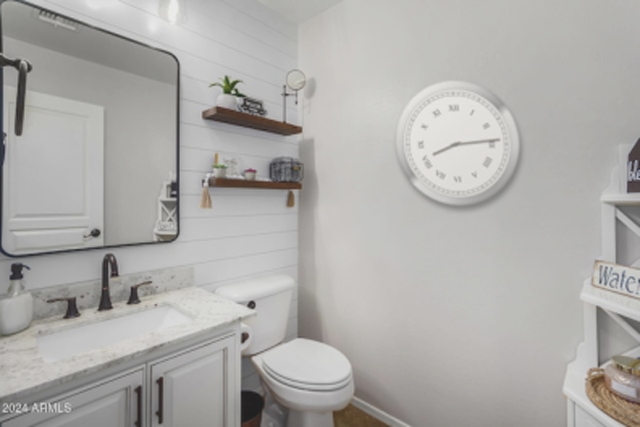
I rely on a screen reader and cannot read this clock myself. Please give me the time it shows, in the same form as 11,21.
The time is 8,14
